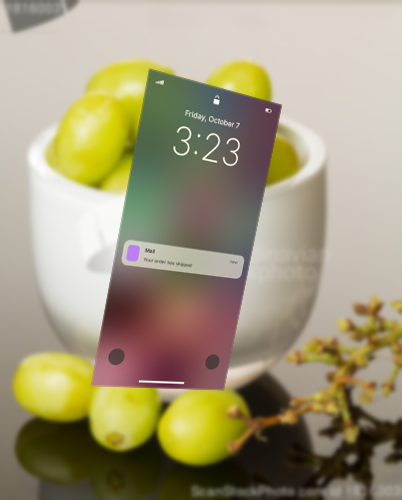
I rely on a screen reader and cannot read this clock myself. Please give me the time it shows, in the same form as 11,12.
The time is 3,23
